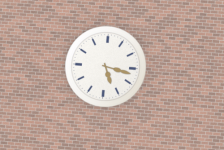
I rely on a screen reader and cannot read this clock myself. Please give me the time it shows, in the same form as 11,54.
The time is 5,17
